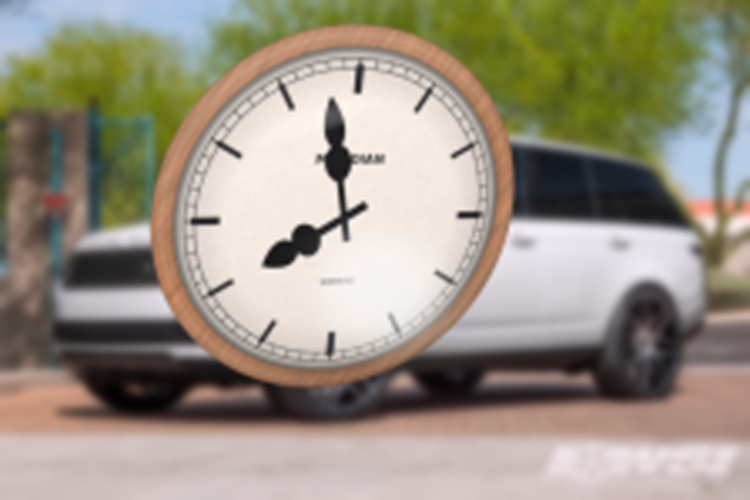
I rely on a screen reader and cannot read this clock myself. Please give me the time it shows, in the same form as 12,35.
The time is 7,58
